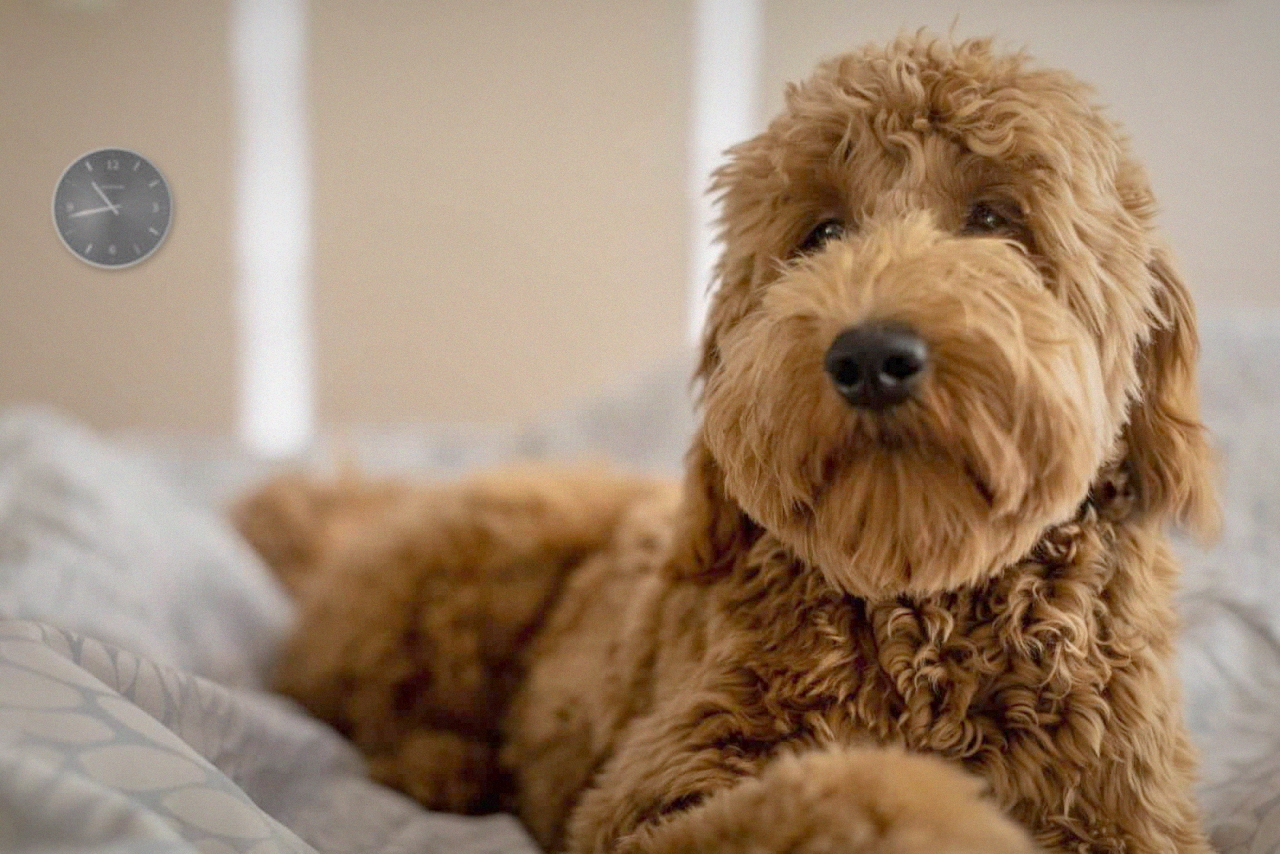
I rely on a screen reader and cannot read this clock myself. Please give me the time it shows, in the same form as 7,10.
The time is 10,43
